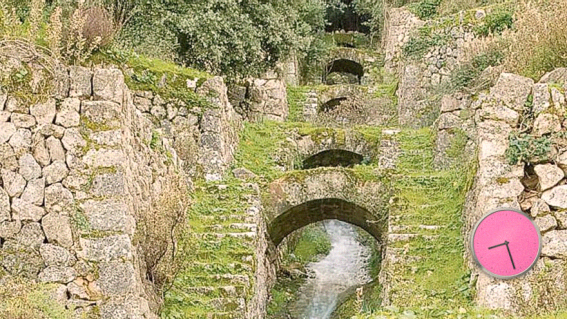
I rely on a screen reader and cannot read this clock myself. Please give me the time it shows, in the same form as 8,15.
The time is 8,27
